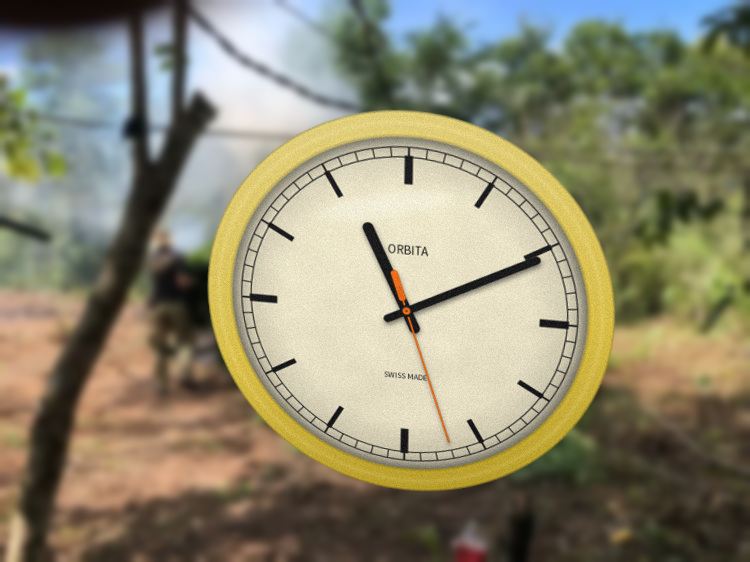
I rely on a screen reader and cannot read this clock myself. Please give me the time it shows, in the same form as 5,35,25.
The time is 11,10,27
